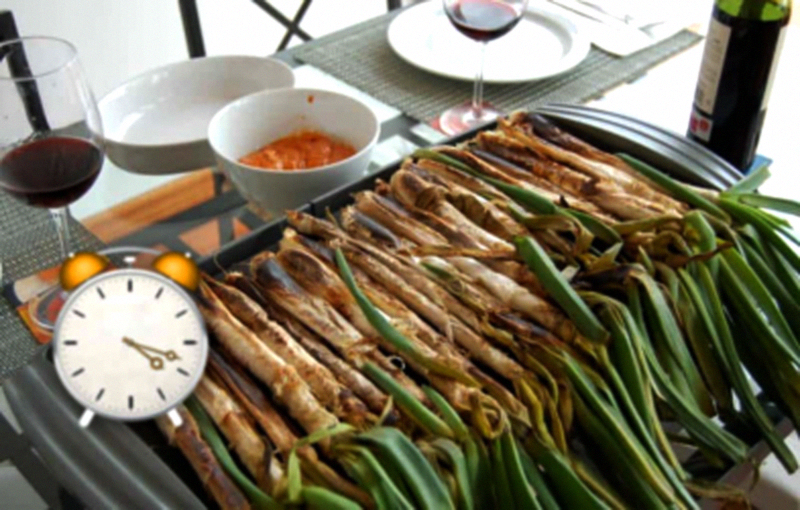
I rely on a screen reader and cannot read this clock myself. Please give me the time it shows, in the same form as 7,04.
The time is 4,18
